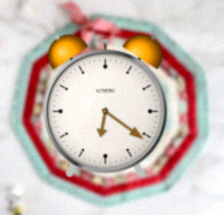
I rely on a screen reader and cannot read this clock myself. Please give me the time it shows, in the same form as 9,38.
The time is 6,21
